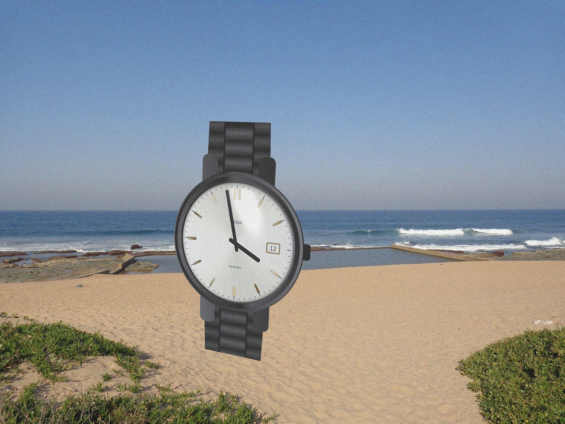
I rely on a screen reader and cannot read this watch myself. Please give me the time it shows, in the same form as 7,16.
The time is 3,58
